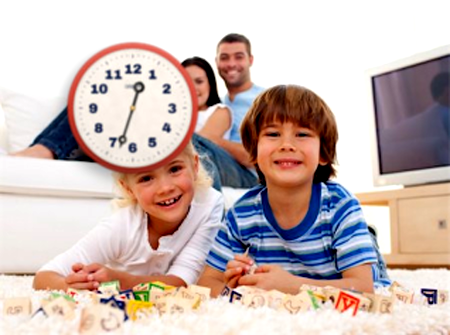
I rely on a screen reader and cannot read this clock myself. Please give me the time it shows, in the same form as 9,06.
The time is 12,33
